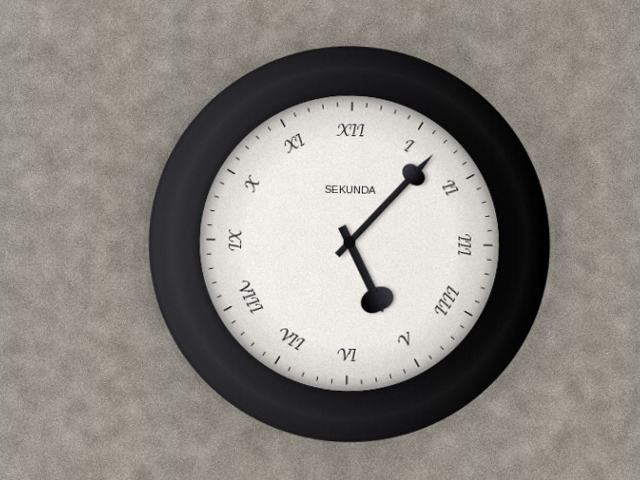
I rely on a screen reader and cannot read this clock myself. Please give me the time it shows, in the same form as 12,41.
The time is 5,07
